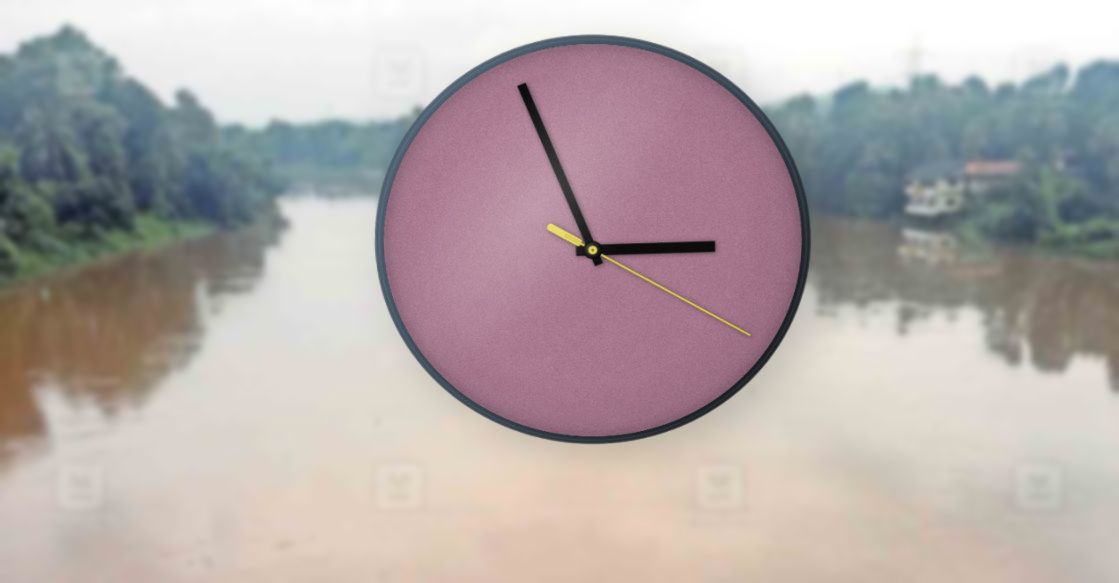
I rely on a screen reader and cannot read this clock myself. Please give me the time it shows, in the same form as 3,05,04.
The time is 2,56,20
